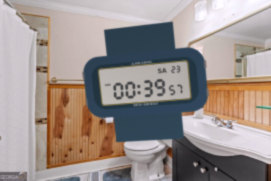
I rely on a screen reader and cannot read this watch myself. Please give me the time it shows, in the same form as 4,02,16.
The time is 0,39,57
